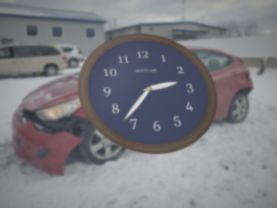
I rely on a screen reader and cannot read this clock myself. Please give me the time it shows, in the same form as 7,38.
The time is 2,37
